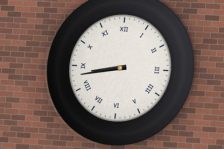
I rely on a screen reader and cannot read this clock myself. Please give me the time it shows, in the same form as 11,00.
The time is 8,43
